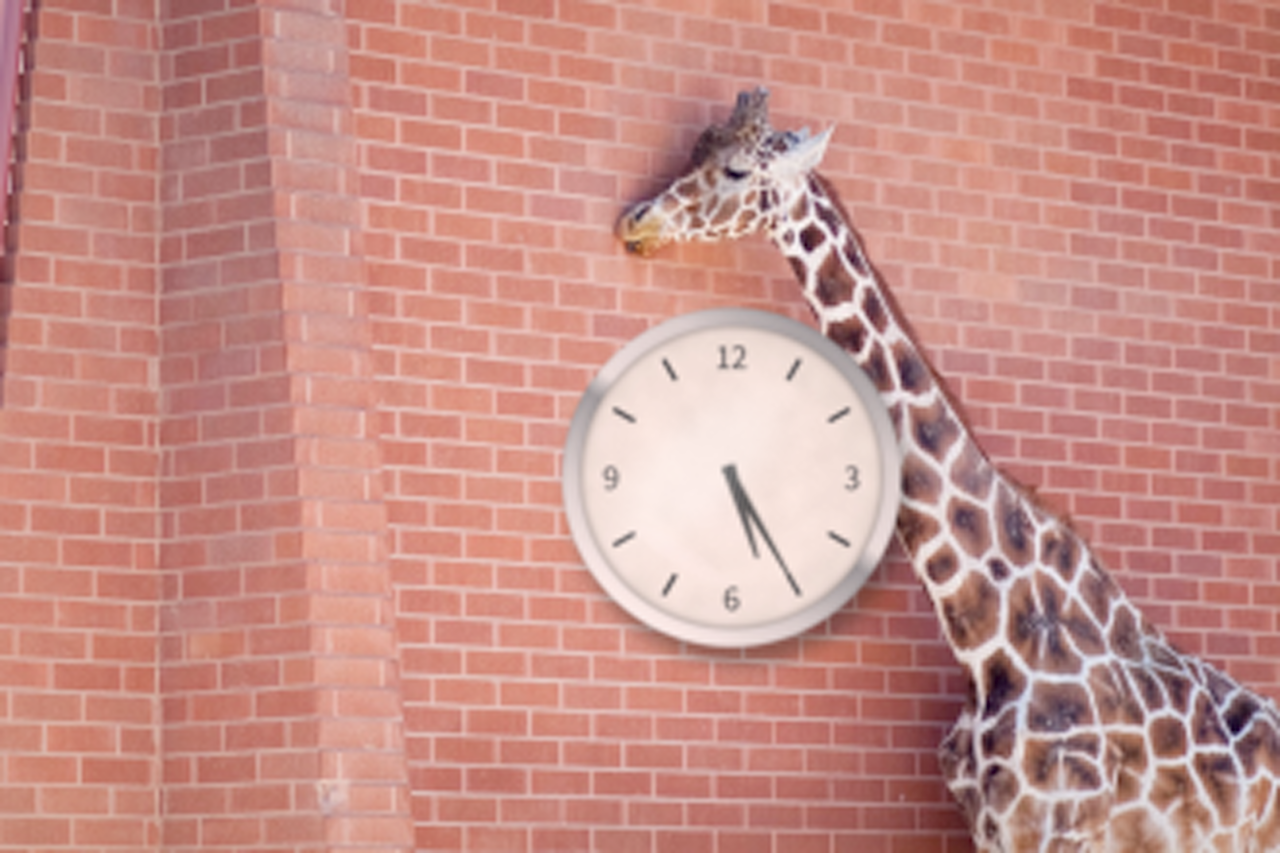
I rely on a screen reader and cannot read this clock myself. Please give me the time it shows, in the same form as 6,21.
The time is 5,25
